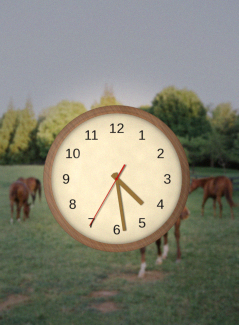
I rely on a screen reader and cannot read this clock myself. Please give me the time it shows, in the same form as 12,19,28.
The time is 4,28,35
